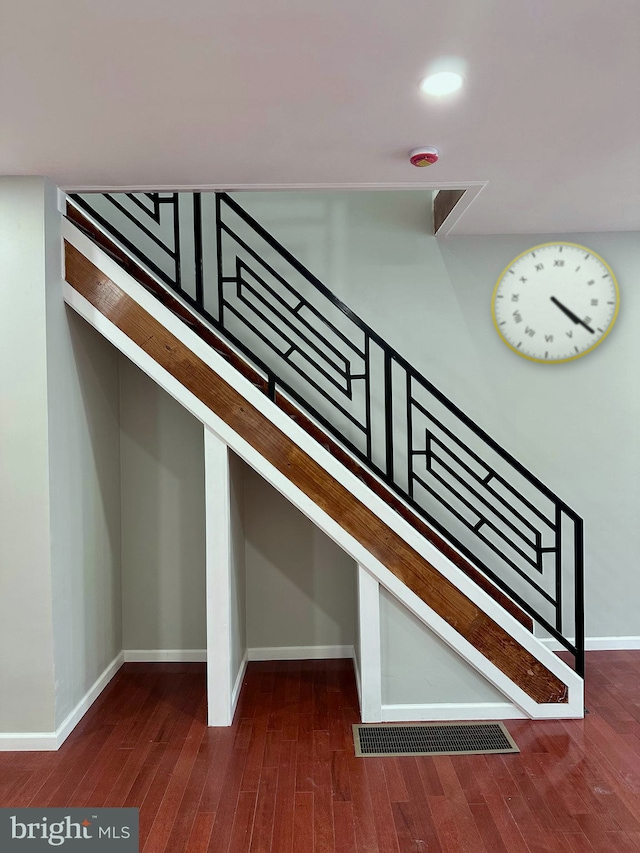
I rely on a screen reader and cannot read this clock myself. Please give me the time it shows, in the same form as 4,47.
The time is 4,21
